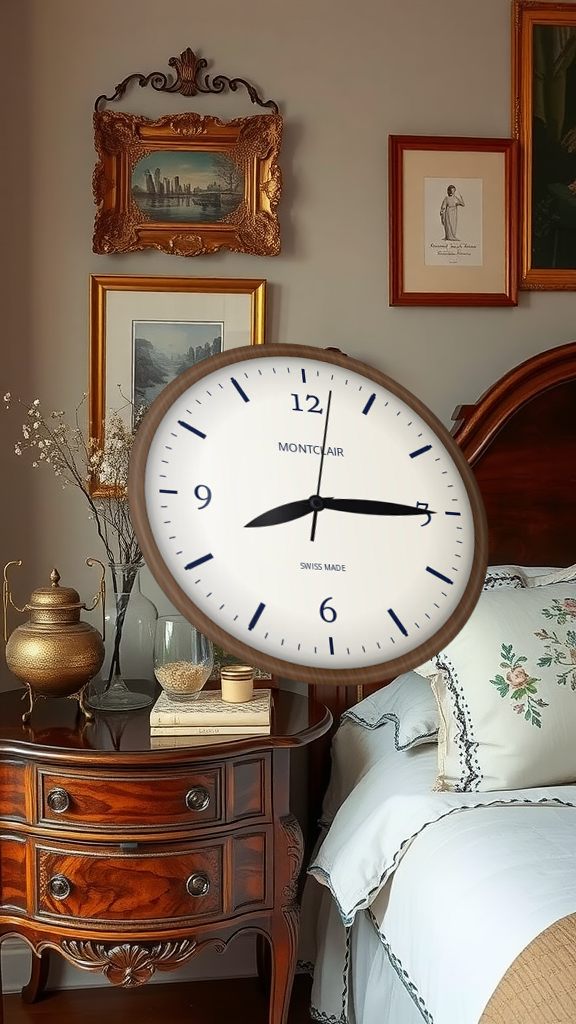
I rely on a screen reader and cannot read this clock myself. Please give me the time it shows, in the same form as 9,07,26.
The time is 8,15,02
